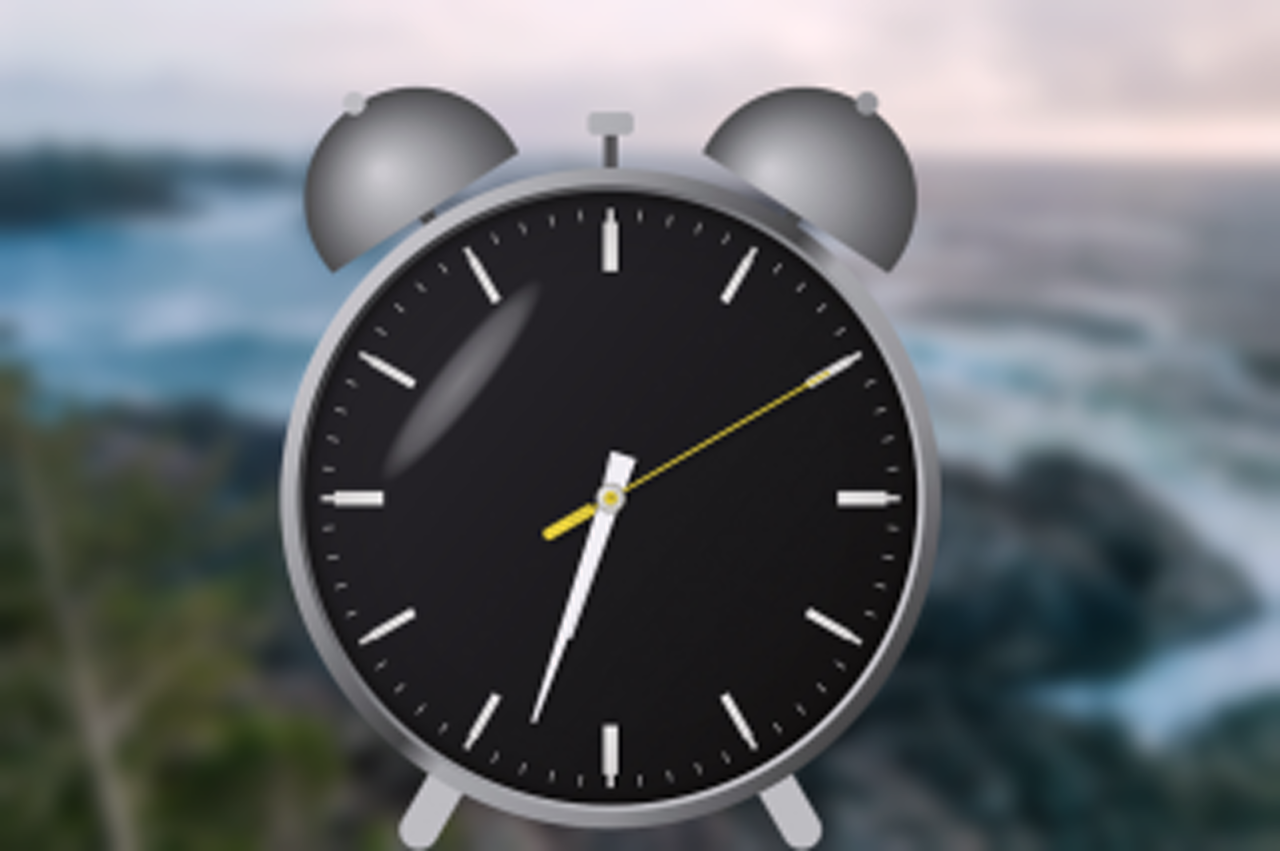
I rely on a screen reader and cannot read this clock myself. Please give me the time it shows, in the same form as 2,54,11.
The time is 6,33,10
